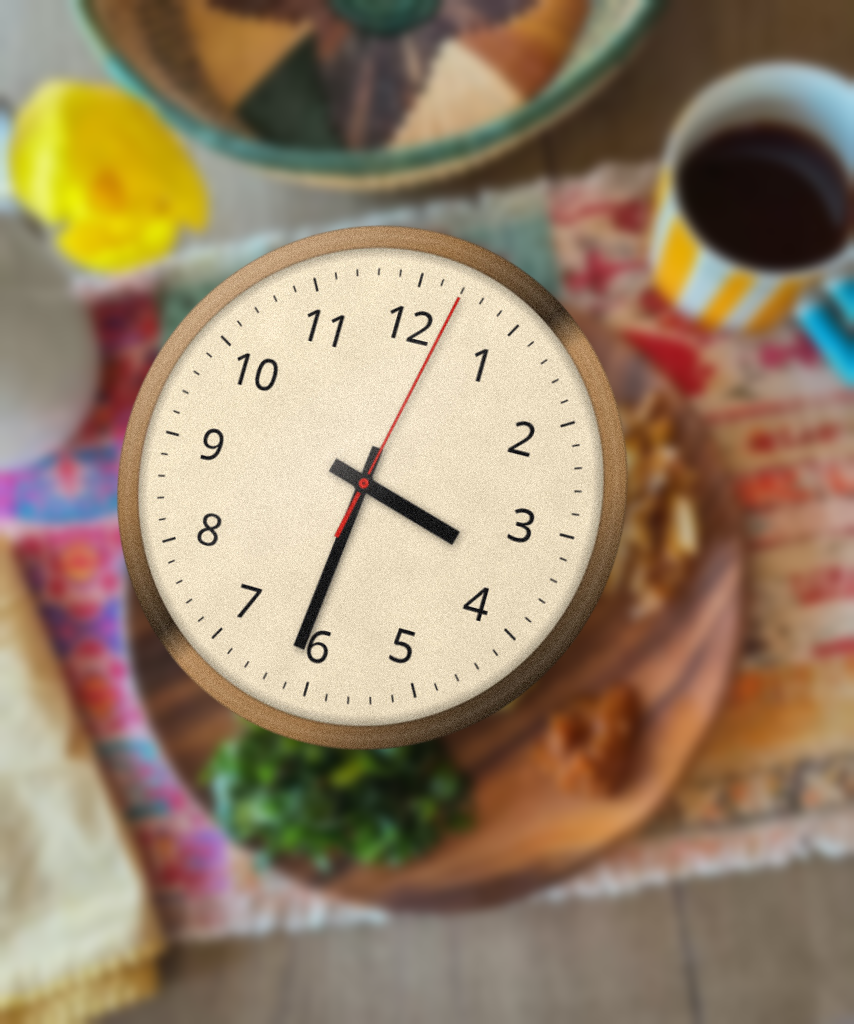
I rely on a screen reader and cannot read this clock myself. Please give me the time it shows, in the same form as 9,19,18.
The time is 3,31,02
